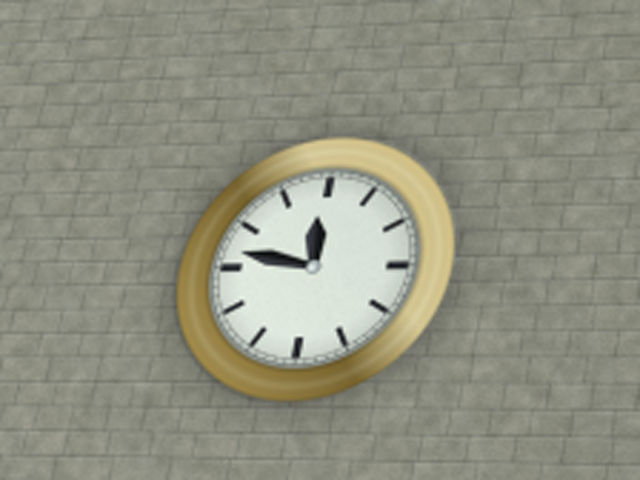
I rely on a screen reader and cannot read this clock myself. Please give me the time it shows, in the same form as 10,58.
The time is 11,47
